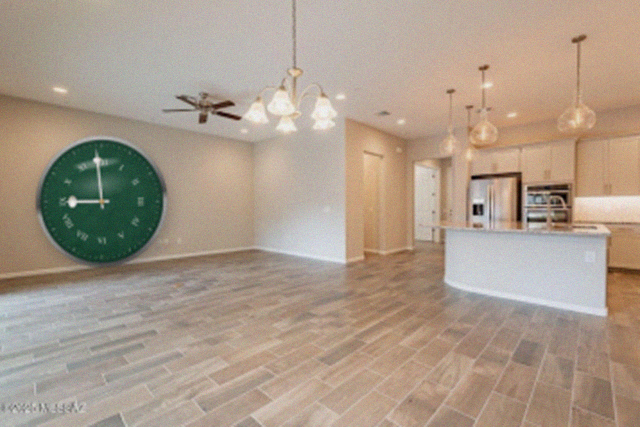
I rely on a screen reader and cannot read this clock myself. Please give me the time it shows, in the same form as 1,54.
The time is 8,59
